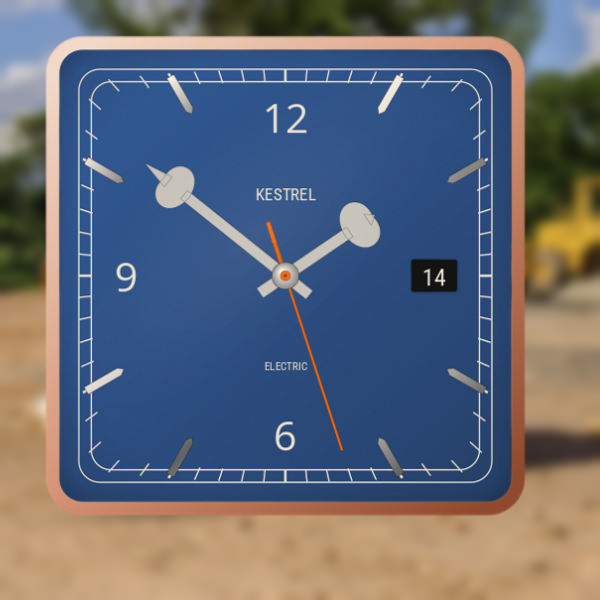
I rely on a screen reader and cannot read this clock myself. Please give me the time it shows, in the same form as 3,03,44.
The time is 1,51,27
